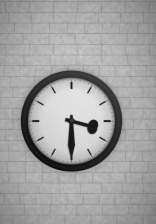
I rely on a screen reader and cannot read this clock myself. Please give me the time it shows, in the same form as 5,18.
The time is 3,30
